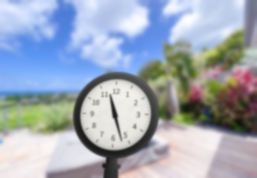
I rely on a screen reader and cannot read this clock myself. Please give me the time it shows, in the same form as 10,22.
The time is 11,27
